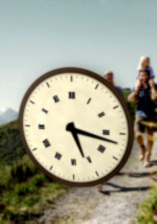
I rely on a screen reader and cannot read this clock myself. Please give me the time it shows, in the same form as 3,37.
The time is 5,17
